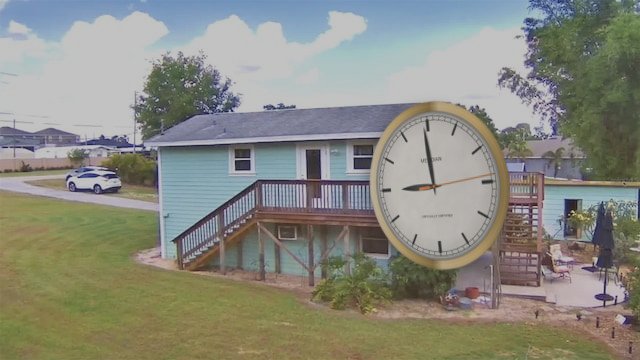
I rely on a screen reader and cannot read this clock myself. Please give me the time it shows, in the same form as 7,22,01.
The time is 8,59,14
